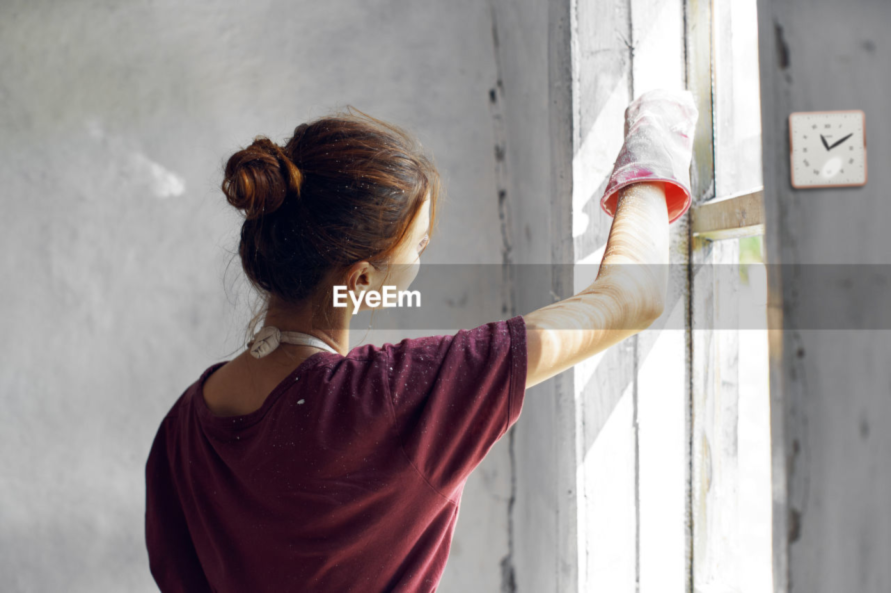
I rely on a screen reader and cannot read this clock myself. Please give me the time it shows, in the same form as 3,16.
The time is 11,10
